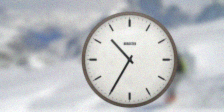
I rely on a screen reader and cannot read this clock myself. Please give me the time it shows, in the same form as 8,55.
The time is 10,35
